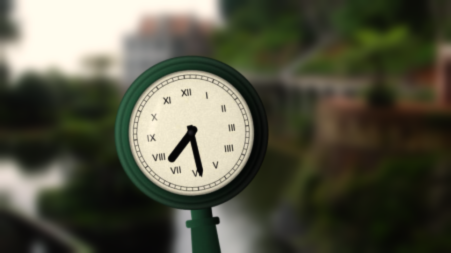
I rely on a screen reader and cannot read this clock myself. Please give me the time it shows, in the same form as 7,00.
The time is 7,29
